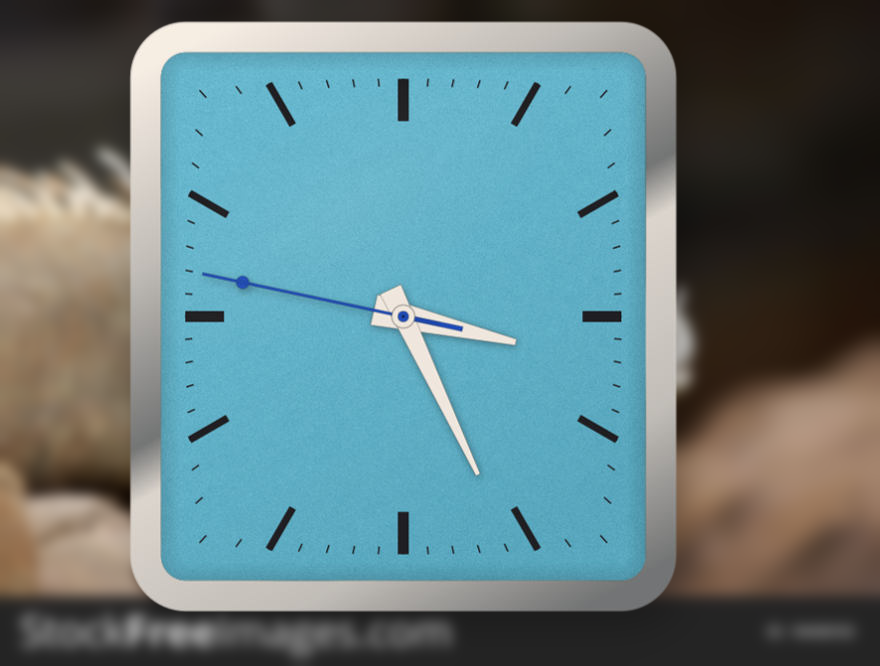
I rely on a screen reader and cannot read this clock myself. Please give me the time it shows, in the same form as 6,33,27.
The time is 3,25,47
